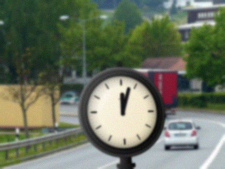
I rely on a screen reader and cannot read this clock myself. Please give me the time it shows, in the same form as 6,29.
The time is 12,03
